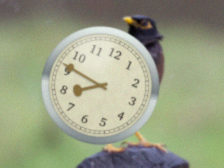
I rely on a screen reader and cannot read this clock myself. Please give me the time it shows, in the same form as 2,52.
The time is 7,46
